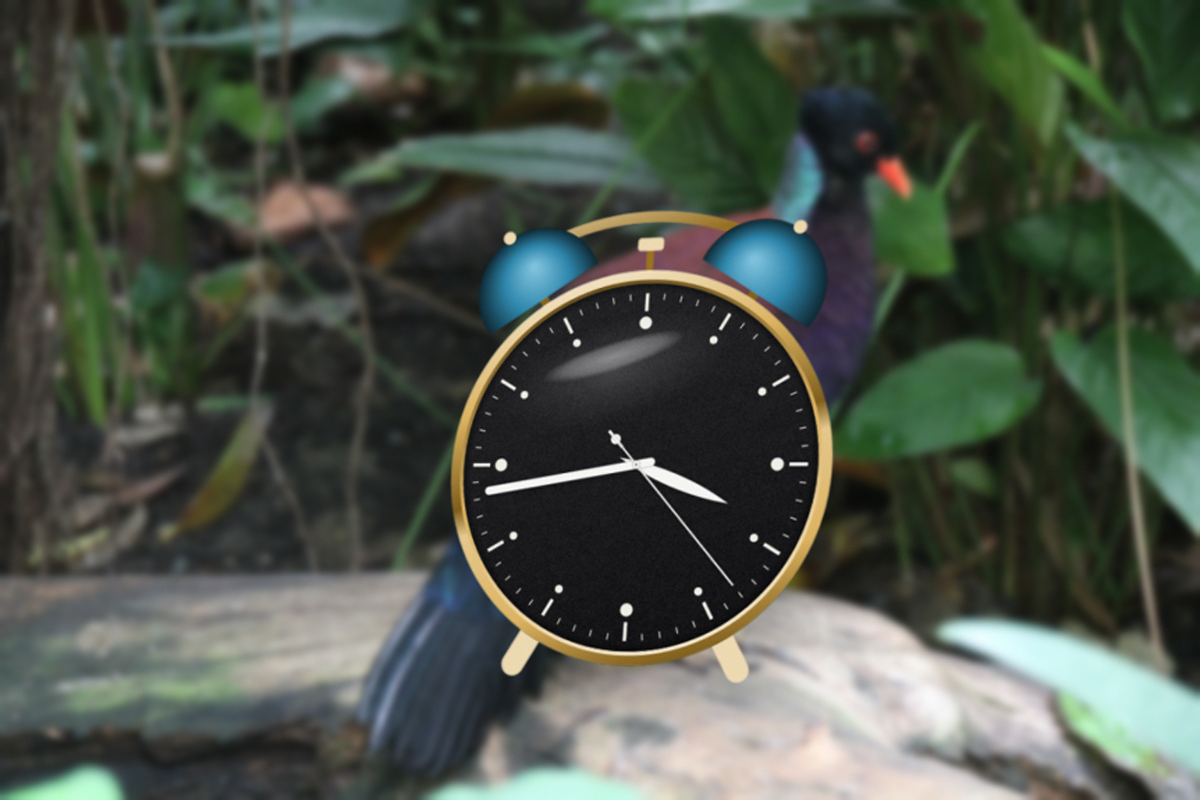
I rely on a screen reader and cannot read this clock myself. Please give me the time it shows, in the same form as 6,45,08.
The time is 3,43,23
